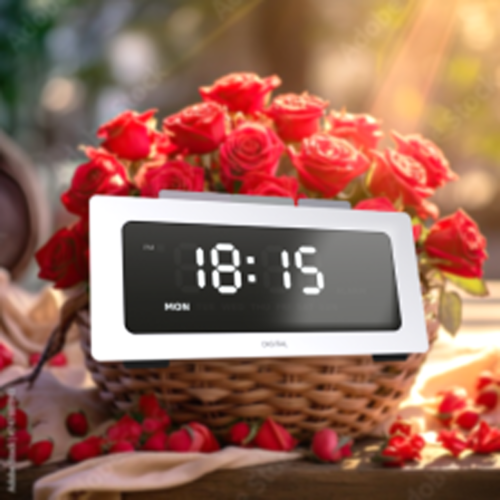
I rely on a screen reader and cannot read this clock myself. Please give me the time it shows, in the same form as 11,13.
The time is 18,15
